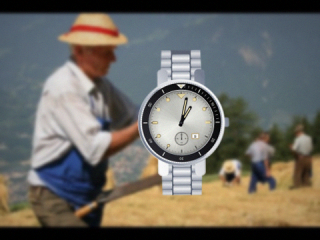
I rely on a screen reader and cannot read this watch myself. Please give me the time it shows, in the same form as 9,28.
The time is 1,02
